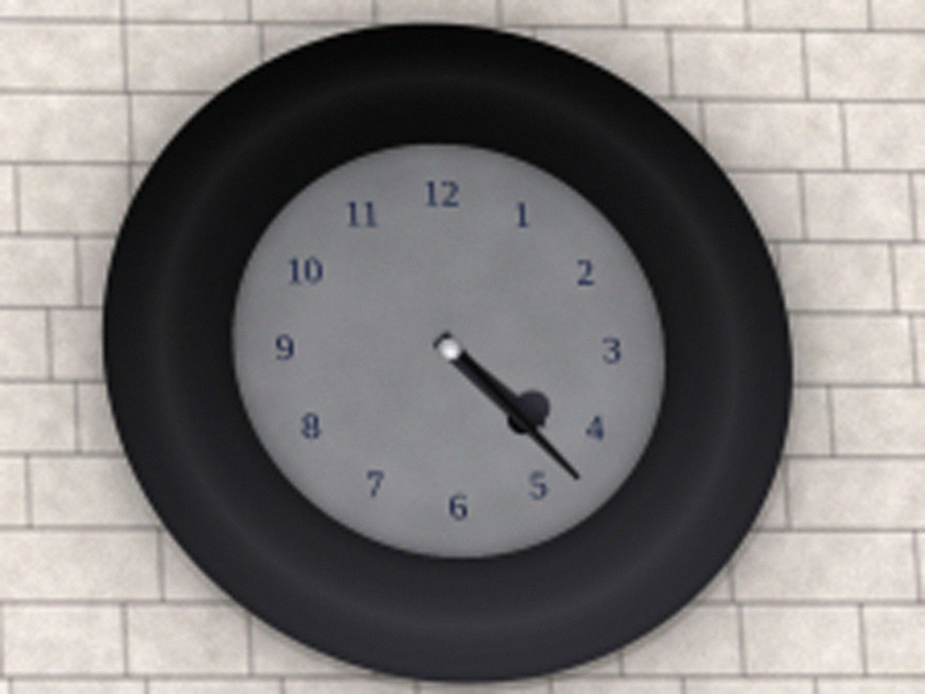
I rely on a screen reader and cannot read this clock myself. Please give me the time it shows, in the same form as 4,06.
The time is 4,23
